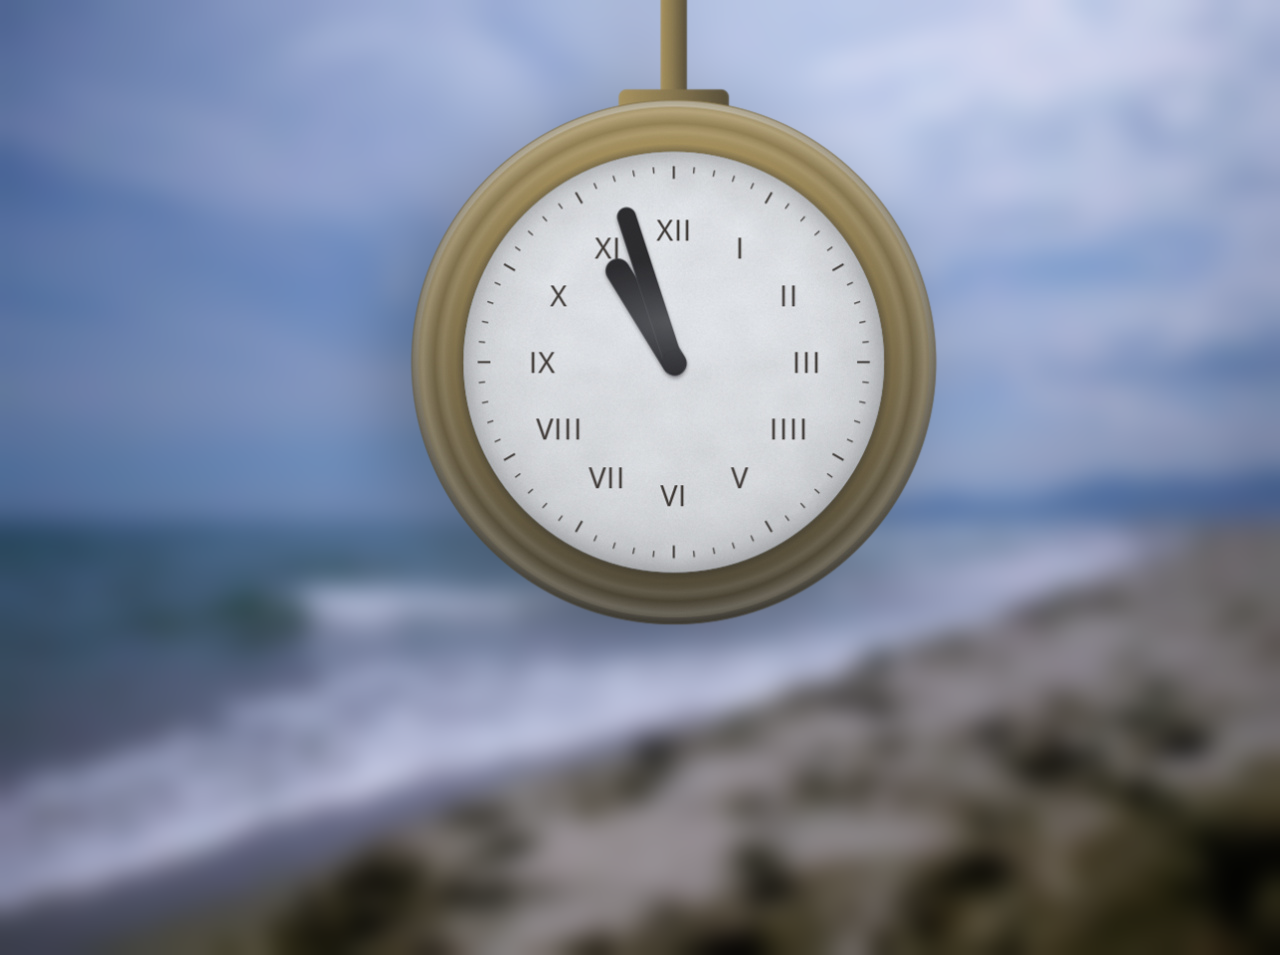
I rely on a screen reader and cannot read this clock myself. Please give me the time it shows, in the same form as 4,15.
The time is 10,57
